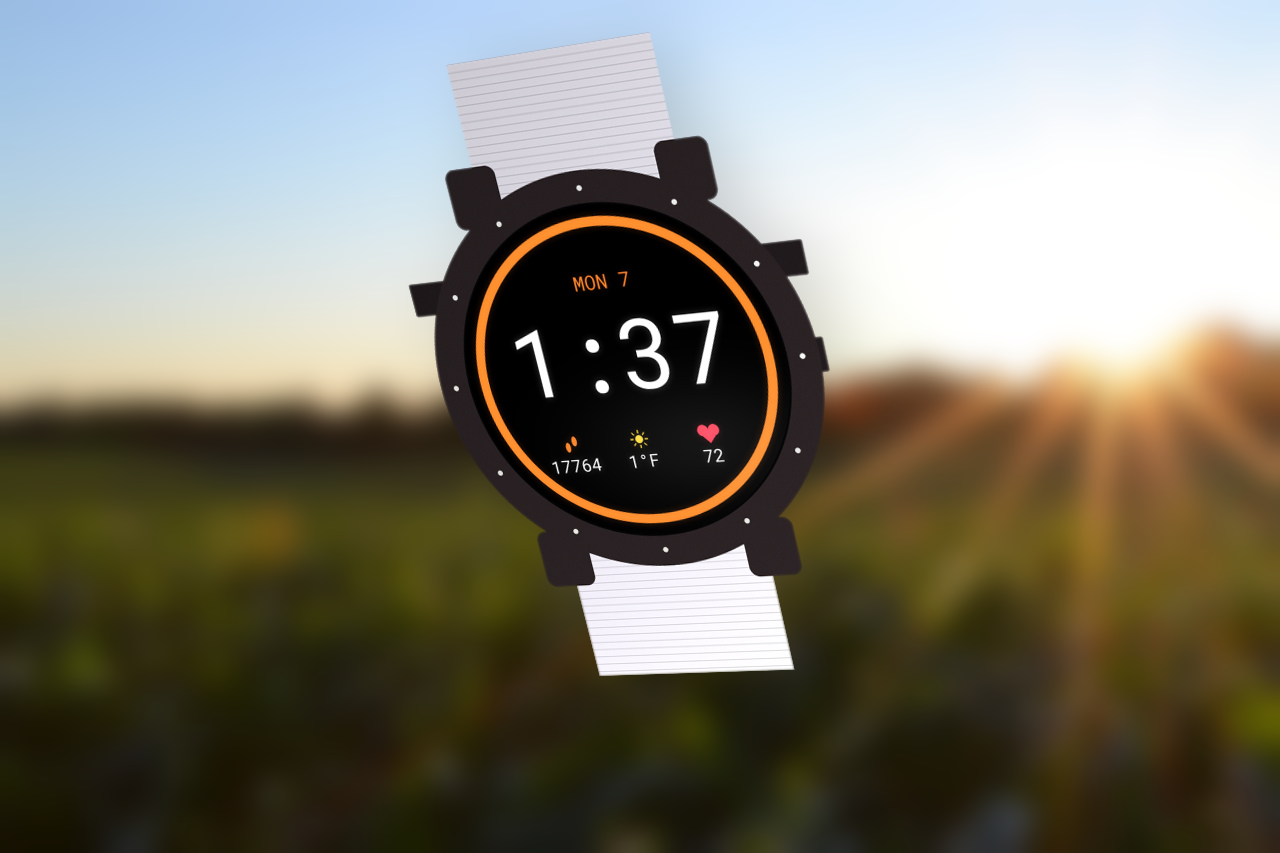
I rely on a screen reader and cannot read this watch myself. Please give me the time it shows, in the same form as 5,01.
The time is 1,37
